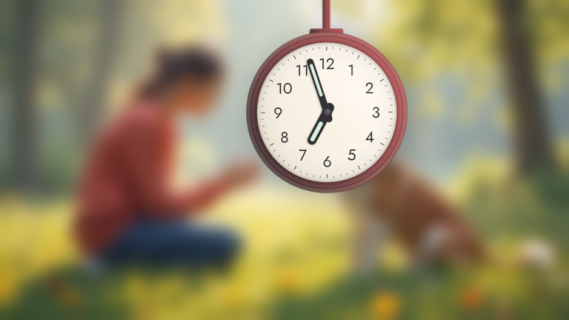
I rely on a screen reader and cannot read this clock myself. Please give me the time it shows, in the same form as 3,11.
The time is 6,57
